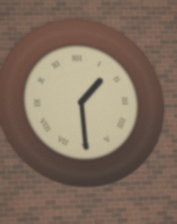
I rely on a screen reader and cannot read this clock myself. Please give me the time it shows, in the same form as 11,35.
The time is 1,30
